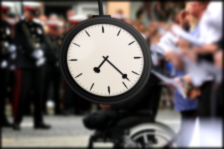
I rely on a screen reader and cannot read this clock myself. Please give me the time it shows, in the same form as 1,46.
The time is 7,23
